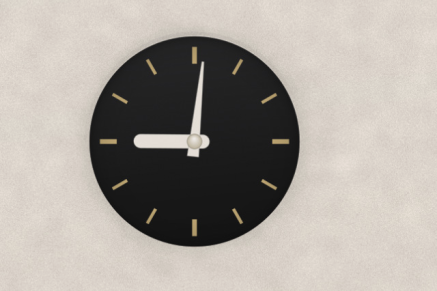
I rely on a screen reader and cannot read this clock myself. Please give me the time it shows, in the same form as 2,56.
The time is 9,01
